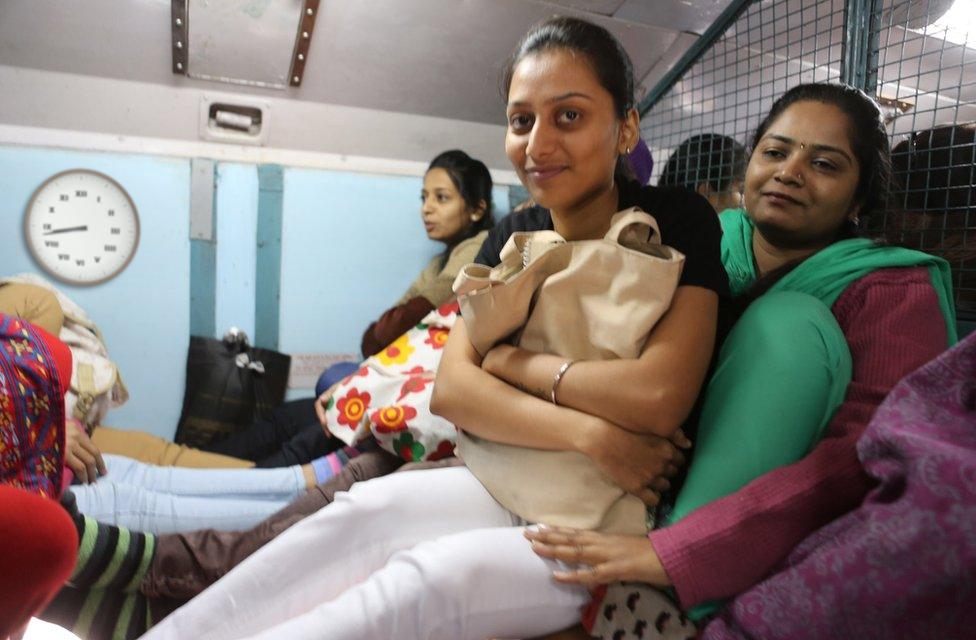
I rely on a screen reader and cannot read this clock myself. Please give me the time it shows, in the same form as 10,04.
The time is 8,43
